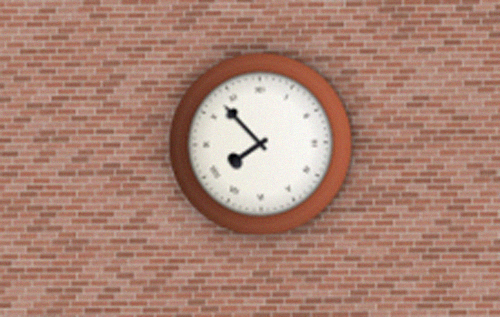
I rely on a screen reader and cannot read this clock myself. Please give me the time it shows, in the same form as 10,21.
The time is 7,53
